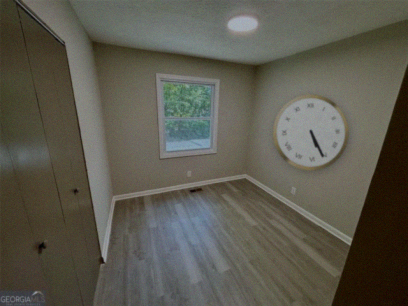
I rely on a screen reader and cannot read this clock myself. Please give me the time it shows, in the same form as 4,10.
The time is 5,26
